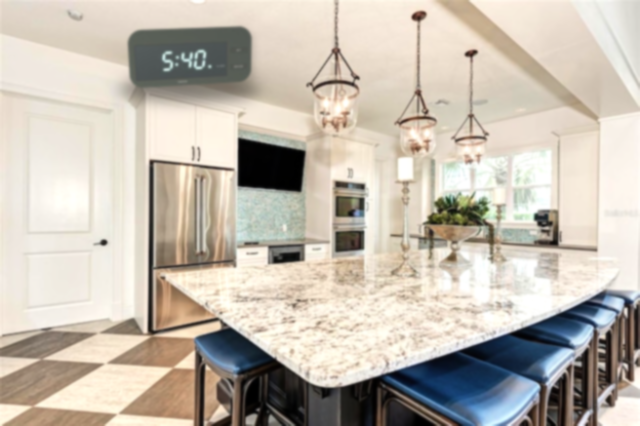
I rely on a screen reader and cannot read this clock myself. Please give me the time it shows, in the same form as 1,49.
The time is 5,40
